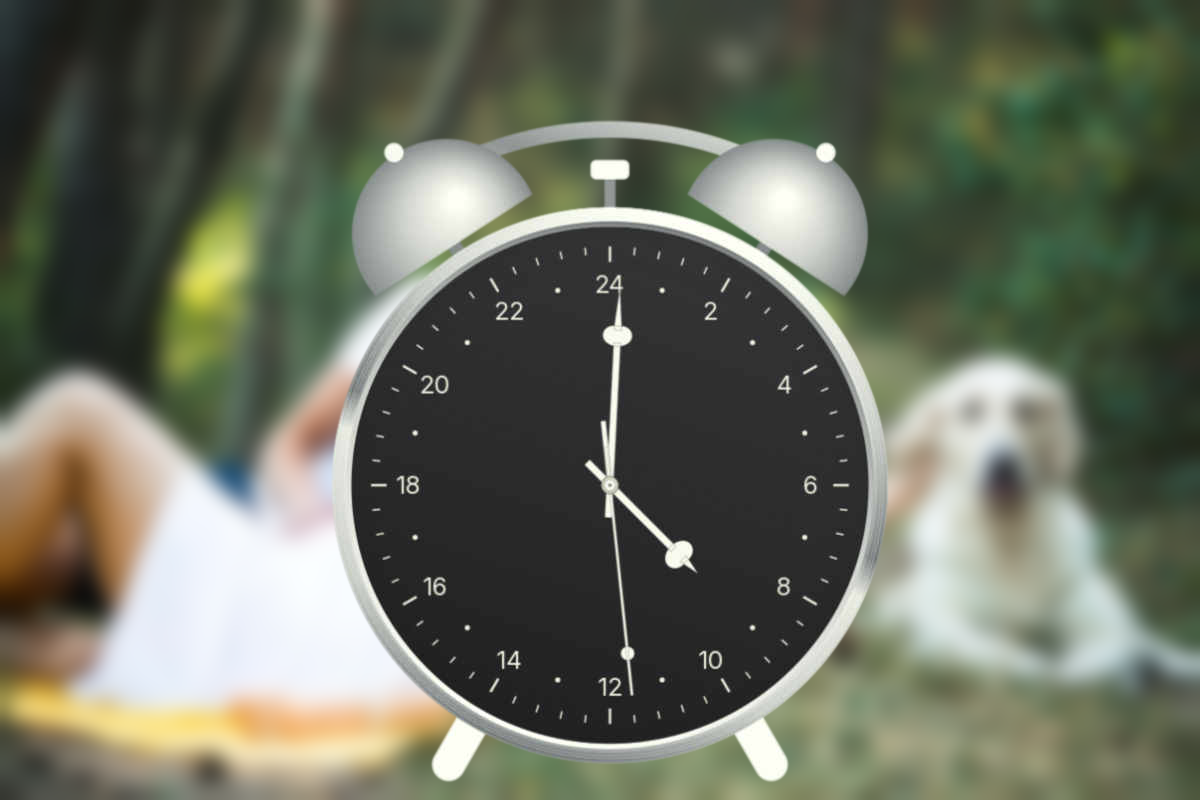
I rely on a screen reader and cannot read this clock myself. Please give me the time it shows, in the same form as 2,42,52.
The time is 9,00,29
